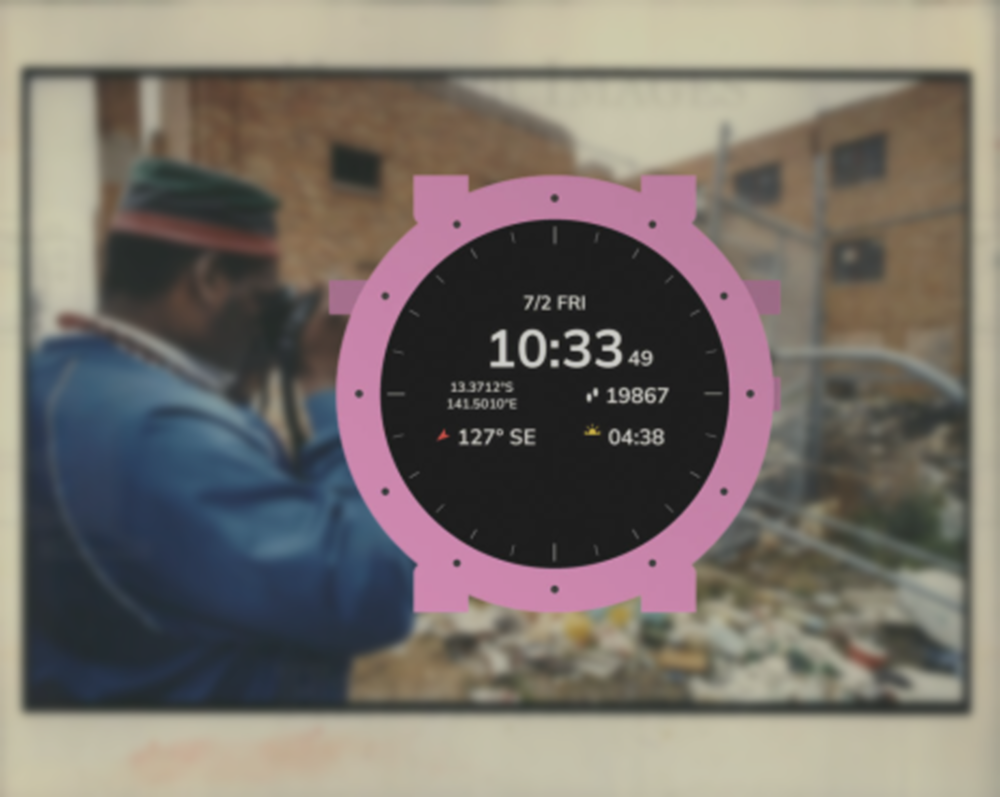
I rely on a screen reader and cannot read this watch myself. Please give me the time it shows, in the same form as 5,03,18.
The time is 10,33,49
